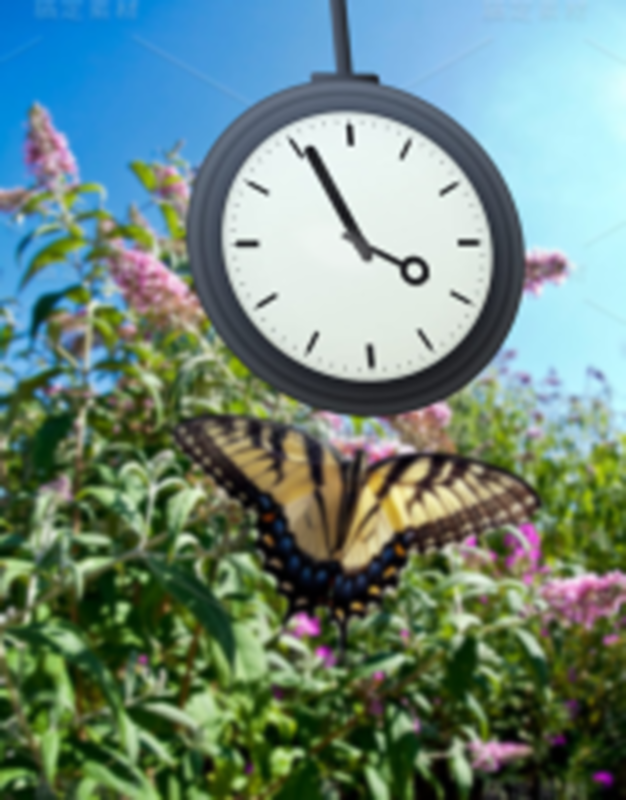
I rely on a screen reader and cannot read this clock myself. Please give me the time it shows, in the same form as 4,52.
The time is 3,56
